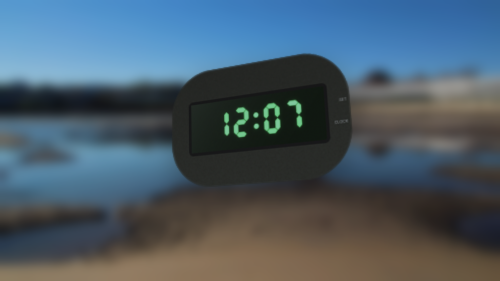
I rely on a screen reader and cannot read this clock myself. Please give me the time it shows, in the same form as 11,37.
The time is 12,07
